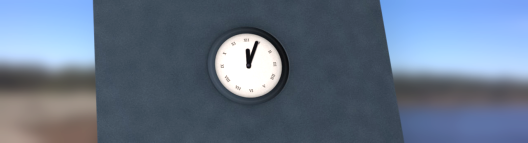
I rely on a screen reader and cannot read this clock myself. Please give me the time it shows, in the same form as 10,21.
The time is 12,04
